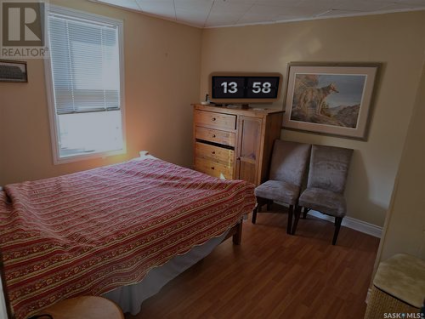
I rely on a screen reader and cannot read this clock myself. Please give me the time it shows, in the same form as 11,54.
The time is 13,58
